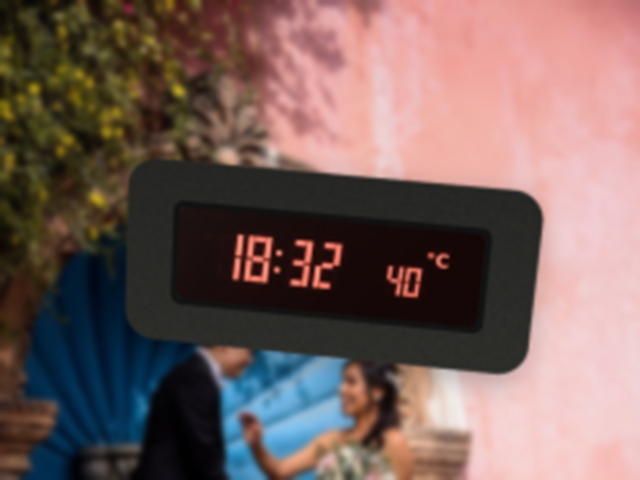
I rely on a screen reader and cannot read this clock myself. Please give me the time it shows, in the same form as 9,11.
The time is 18,32
